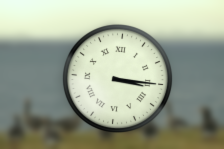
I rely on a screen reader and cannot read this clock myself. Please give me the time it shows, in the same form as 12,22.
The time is 3,15
